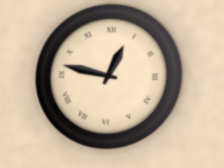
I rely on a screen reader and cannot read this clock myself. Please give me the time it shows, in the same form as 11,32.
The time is 12,47
